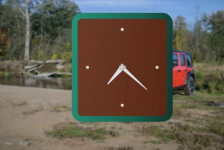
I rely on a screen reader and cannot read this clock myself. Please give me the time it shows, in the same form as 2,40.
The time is 7,22
